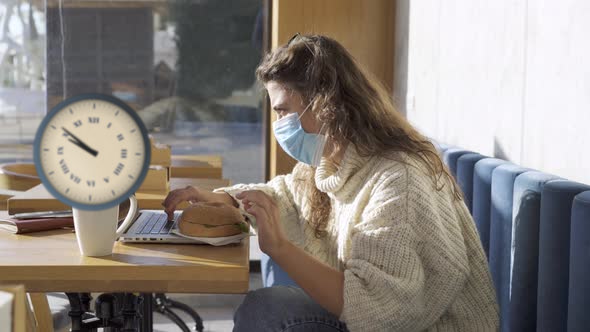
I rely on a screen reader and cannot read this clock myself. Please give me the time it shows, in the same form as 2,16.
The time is 9,51
